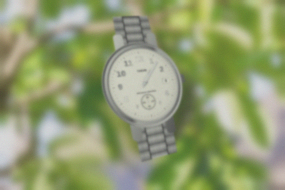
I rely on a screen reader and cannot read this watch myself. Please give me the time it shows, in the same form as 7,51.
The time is 1,07
